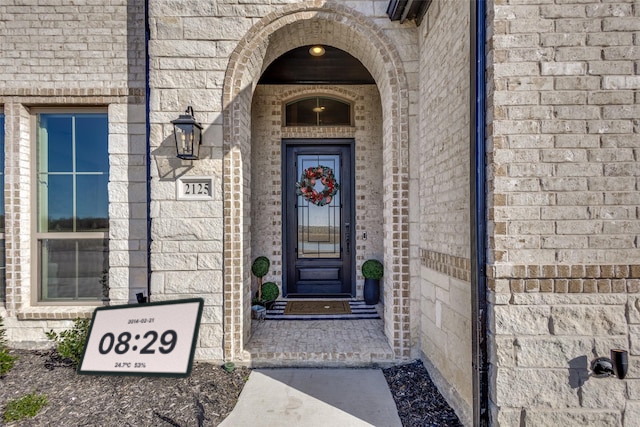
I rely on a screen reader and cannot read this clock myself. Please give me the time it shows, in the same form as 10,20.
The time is 8,29
